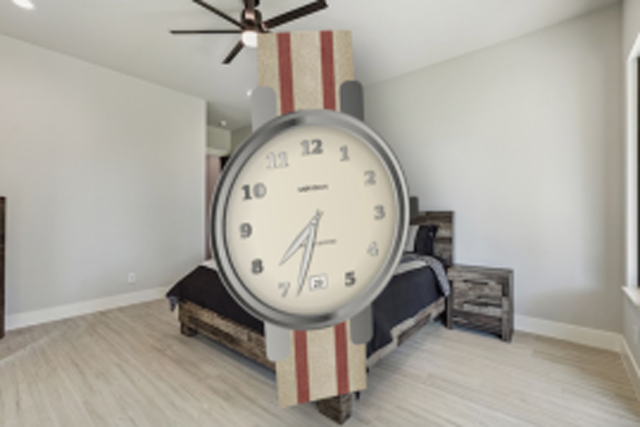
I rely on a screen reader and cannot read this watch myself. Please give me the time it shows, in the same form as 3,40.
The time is 7,33
